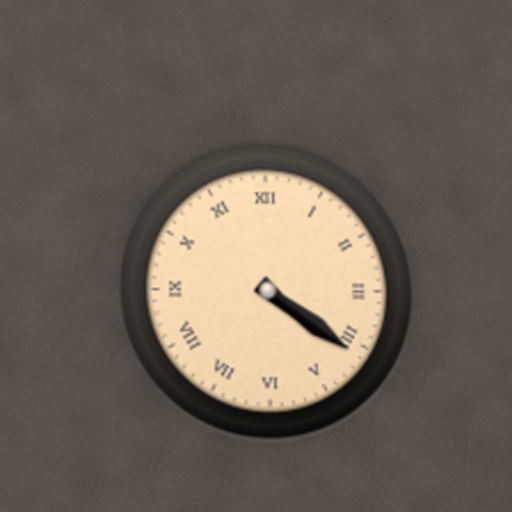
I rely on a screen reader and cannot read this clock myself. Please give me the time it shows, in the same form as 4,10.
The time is 4,21
